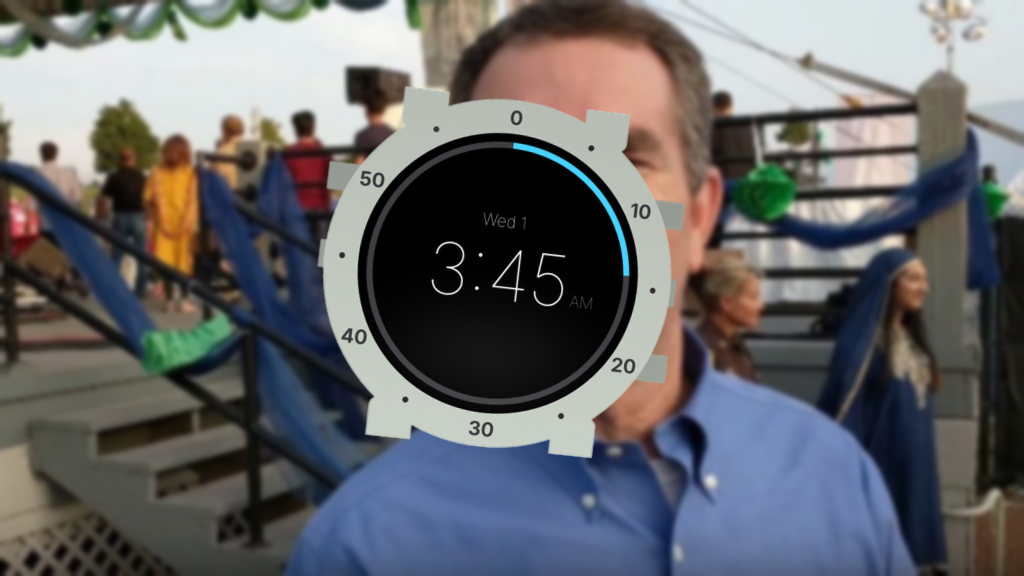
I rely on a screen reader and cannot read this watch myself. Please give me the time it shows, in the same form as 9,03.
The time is 3,45
